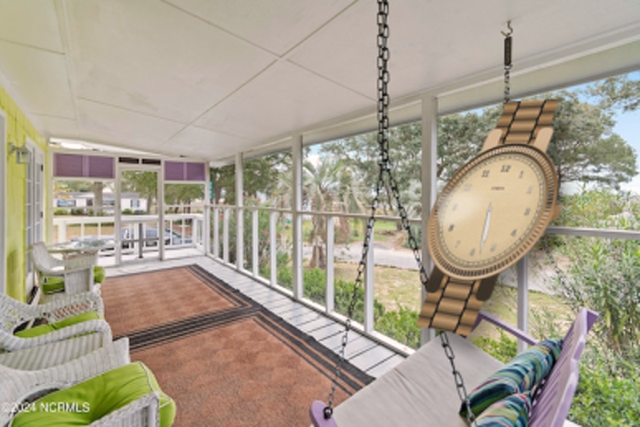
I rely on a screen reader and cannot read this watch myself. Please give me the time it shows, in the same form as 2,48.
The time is 5,28
